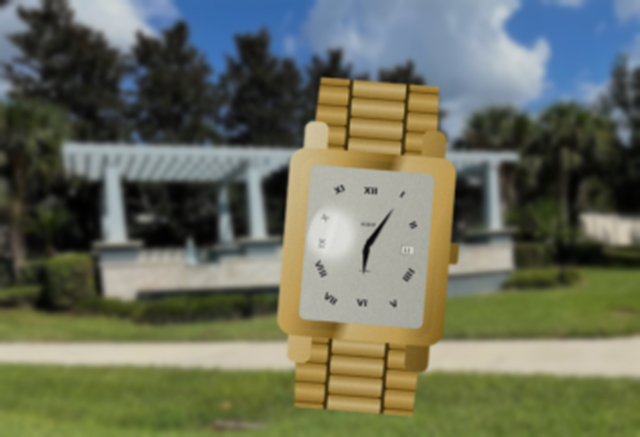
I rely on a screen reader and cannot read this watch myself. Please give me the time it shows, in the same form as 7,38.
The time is 6,05
